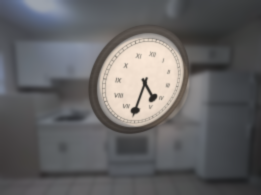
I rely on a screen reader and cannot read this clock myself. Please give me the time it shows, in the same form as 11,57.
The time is 4,31
